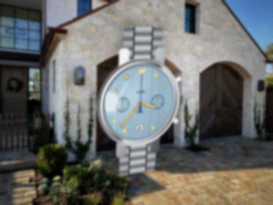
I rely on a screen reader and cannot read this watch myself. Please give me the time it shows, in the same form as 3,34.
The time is 3,37
